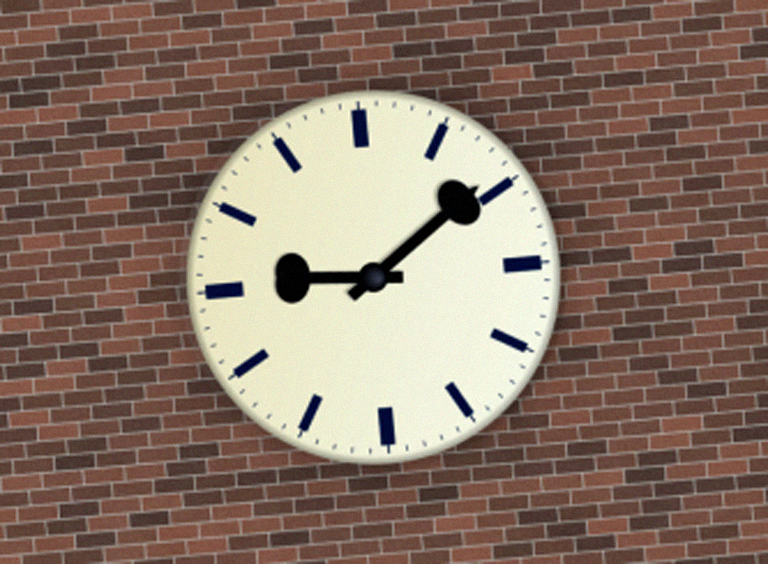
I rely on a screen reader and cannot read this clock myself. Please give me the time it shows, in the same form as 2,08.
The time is 9,09
